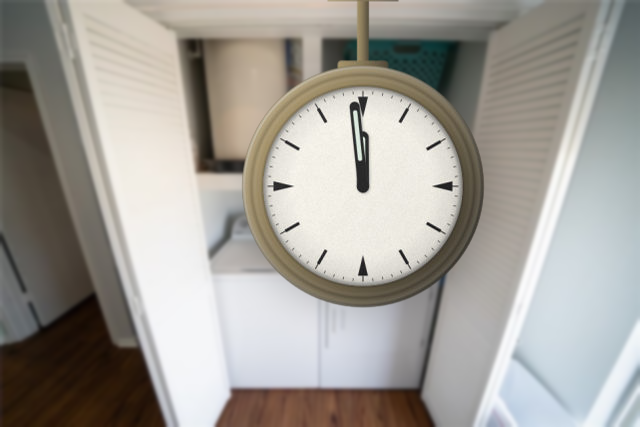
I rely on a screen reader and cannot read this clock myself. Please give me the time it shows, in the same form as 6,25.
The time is 11,59
